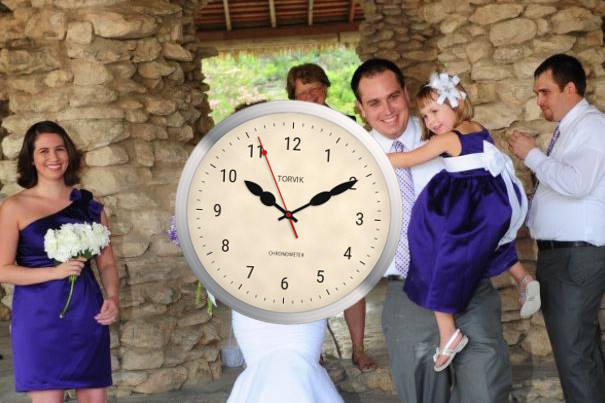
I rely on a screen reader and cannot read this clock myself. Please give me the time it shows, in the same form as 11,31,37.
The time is 10,09,56
